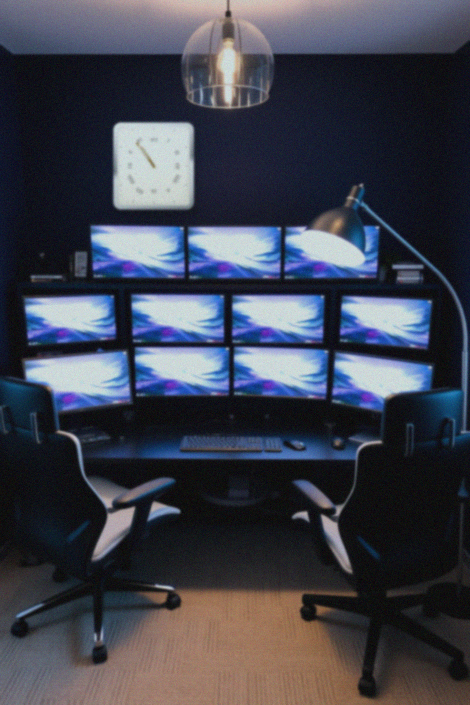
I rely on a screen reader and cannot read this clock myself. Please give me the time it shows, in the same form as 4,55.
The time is 10,54
